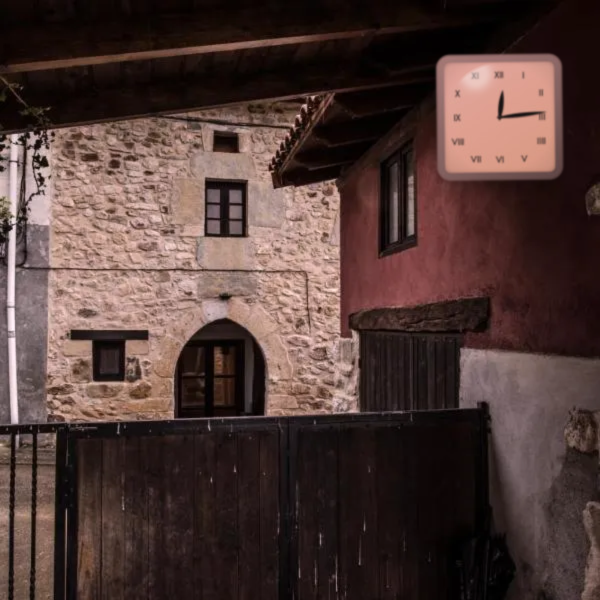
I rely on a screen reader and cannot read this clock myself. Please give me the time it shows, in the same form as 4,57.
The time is 12,14
